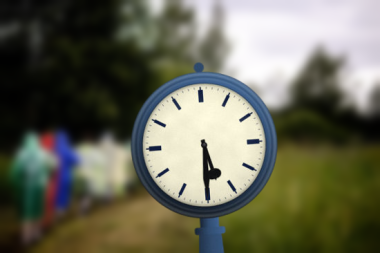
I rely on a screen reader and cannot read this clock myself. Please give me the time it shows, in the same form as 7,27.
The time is 5,30
